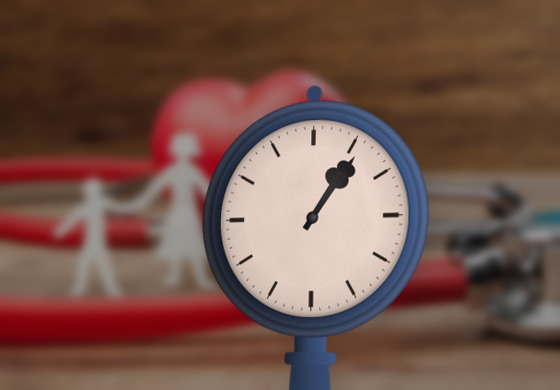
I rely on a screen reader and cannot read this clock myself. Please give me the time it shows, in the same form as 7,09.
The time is 1,06
